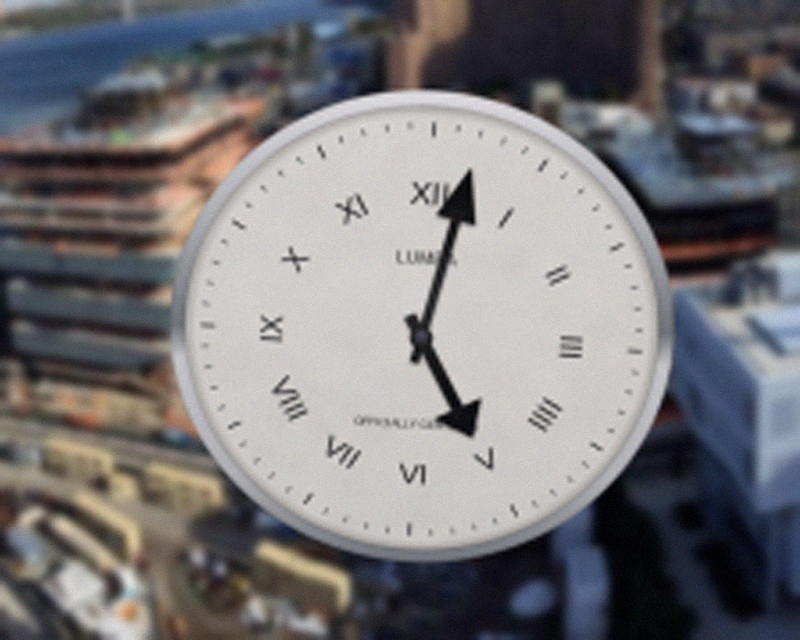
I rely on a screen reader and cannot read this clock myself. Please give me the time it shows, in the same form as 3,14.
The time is 5,02
